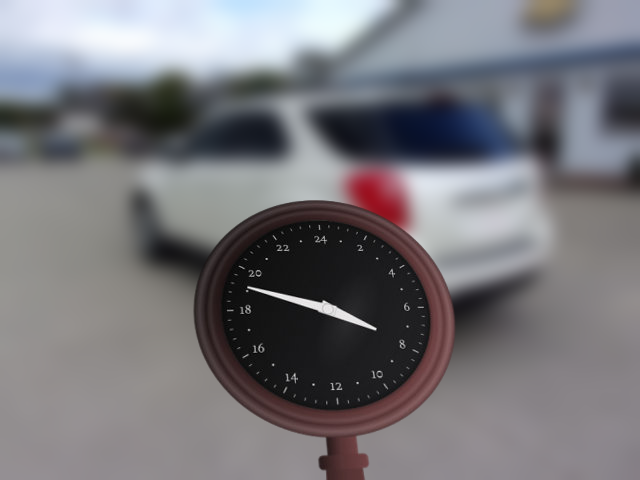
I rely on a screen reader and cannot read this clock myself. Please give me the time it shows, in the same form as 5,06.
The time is 7,48
